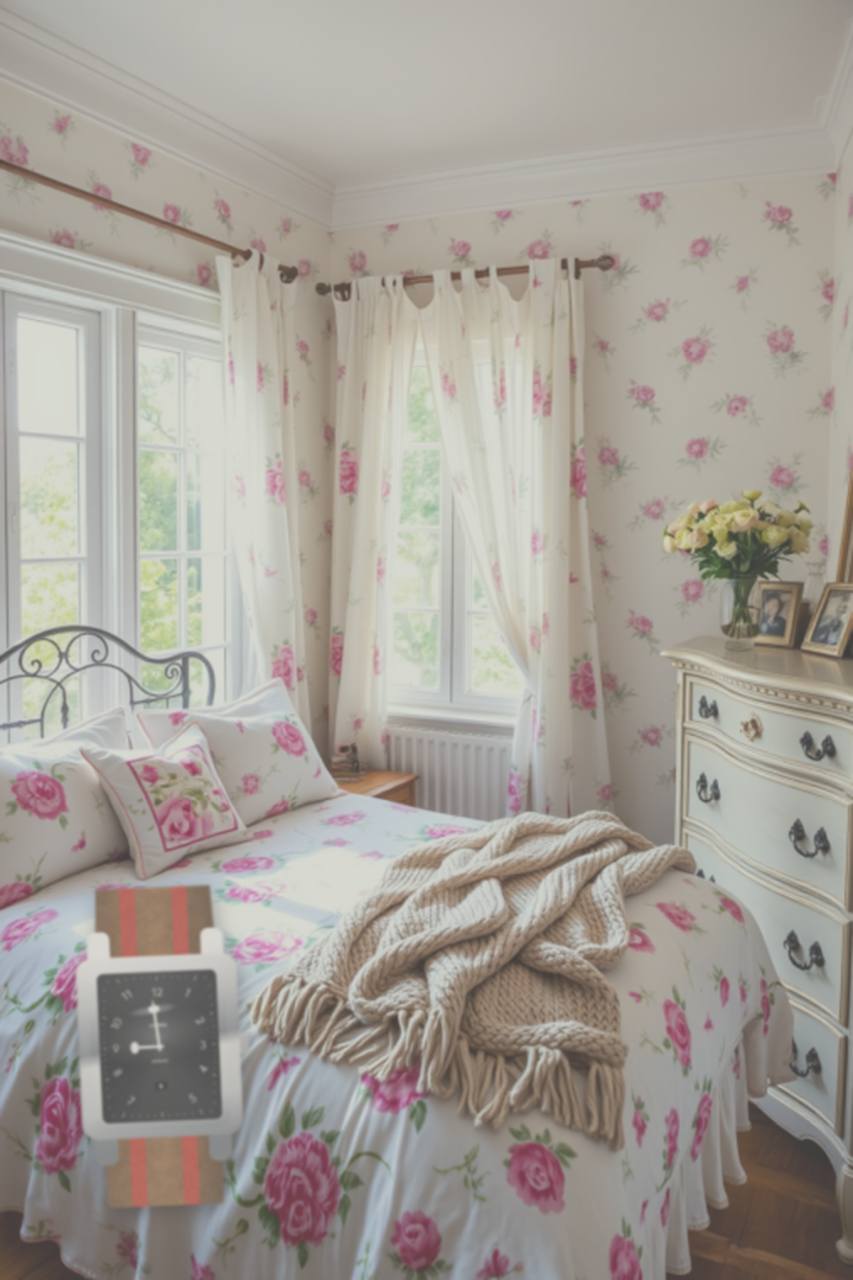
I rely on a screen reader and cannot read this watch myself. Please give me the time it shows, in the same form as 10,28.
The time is 8,59
